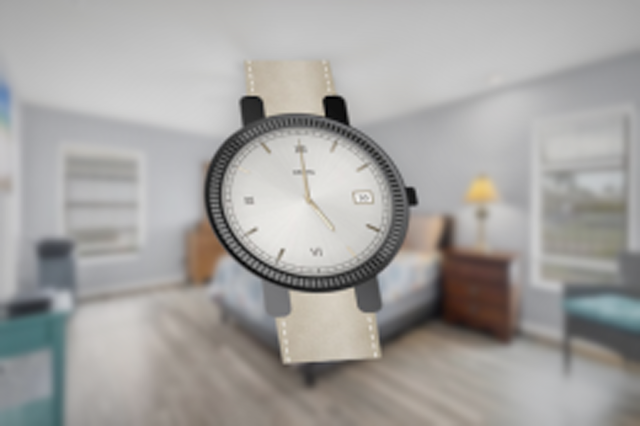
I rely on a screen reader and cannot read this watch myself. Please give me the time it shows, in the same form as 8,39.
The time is 5,00
